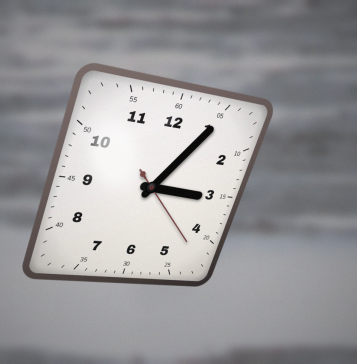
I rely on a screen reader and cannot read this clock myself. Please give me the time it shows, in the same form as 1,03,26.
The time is 3,05,22
